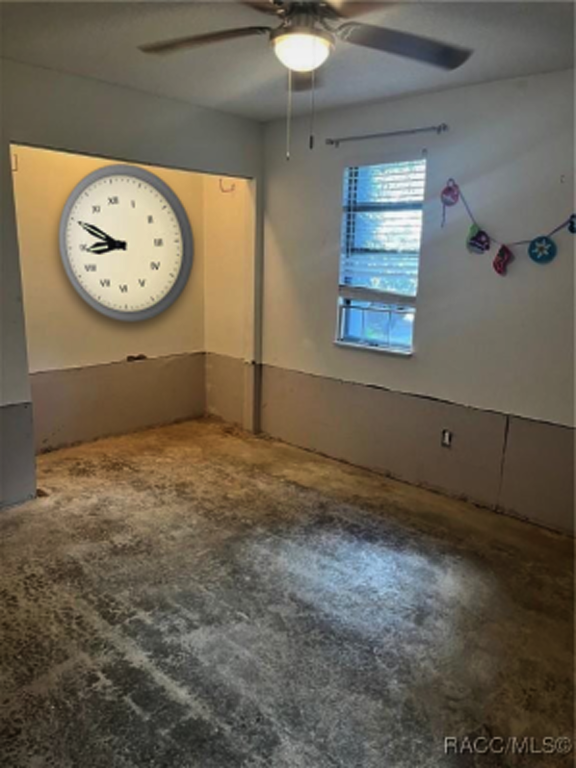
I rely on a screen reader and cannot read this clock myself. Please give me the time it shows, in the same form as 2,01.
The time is 8,50
